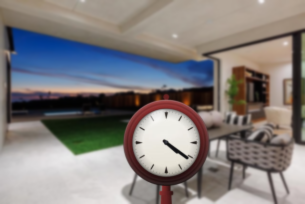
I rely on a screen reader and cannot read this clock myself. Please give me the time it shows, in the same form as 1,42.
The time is 4,21
